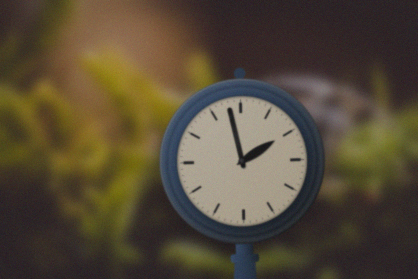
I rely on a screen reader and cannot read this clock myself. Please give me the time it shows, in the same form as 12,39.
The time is 1,58
